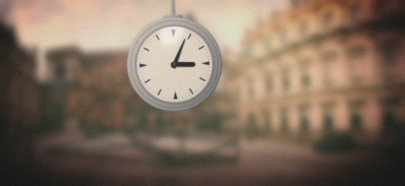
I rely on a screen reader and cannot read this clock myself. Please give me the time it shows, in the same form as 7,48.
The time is 3,04
